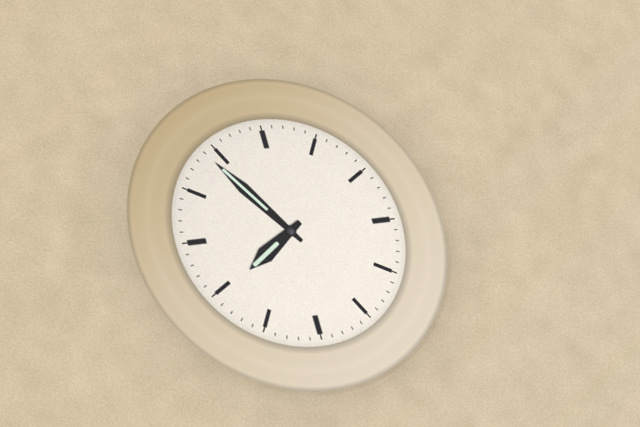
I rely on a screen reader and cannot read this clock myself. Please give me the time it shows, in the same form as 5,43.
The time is 7,54
